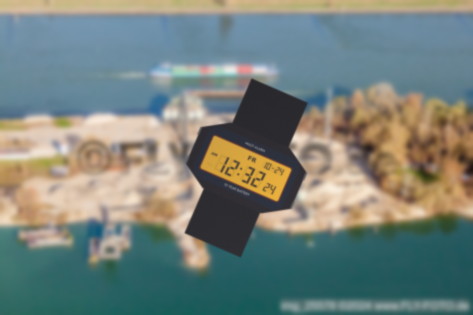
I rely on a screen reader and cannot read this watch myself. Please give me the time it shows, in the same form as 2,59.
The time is 12,32
